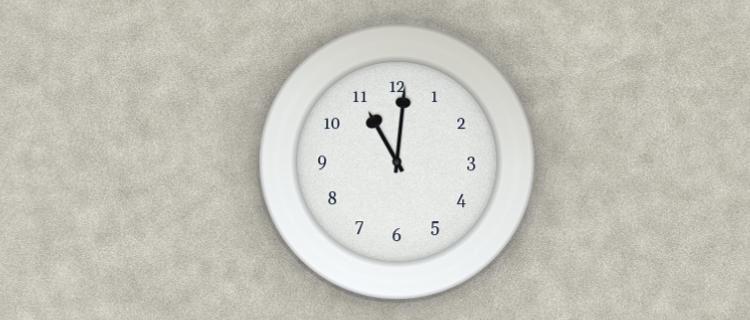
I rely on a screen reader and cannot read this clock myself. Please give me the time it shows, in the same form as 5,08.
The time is 11,01
